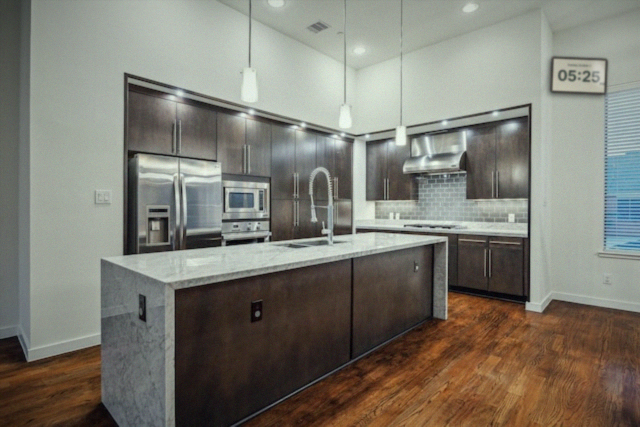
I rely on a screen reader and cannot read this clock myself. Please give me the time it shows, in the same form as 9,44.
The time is 5,25
